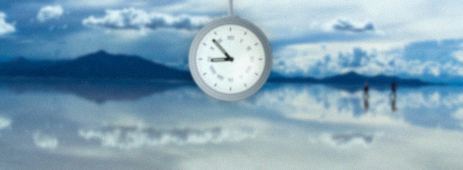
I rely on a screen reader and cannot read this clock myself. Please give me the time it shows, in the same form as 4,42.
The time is 8,53
